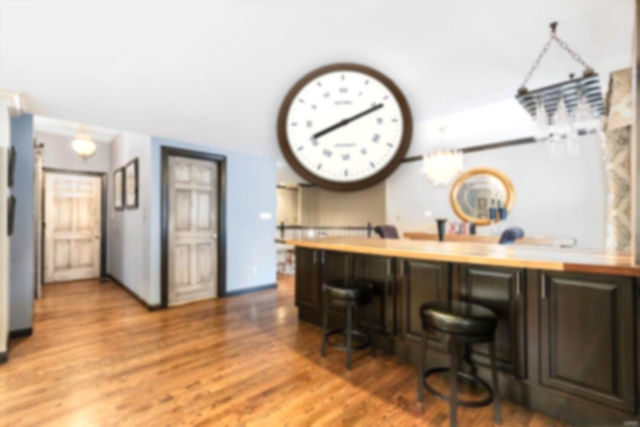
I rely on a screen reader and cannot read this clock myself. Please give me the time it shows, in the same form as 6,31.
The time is 8,11
